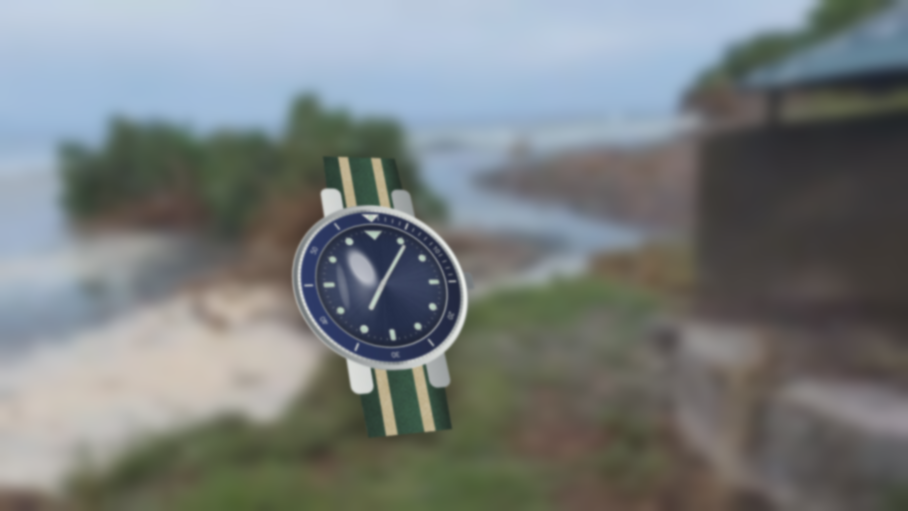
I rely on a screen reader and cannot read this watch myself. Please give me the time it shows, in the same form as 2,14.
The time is 7,06
